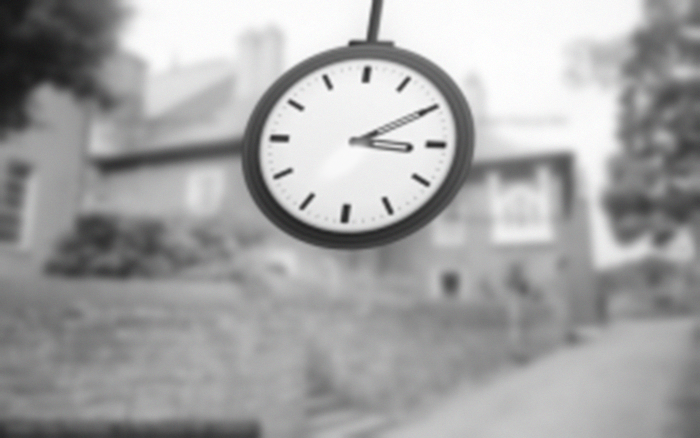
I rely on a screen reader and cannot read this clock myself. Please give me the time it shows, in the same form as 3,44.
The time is 3,10
